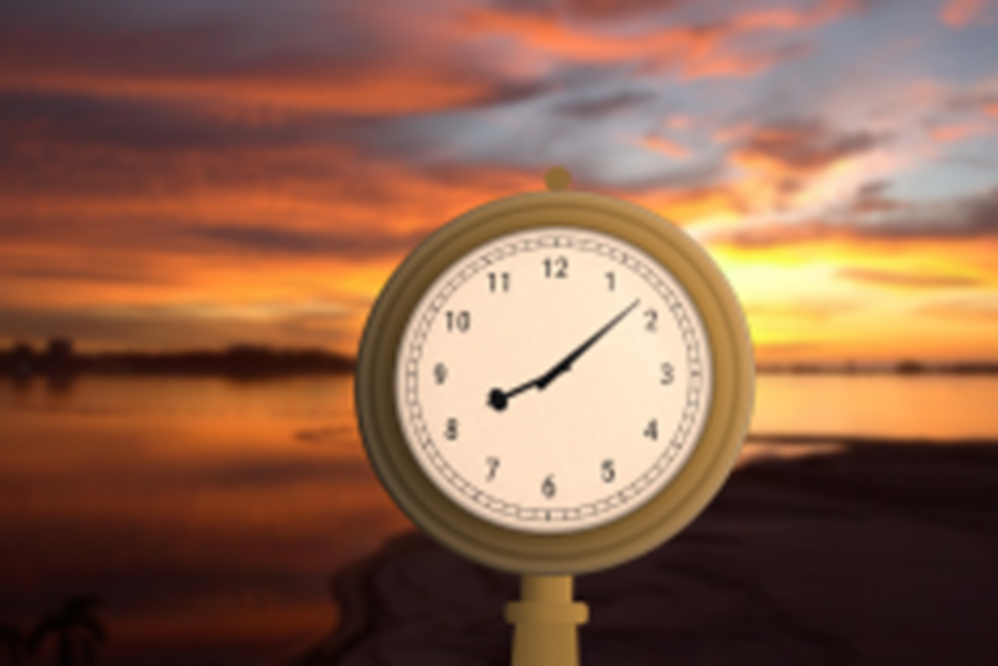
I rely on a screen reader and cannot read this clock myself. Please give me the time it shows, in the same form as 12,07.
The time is 8,08
